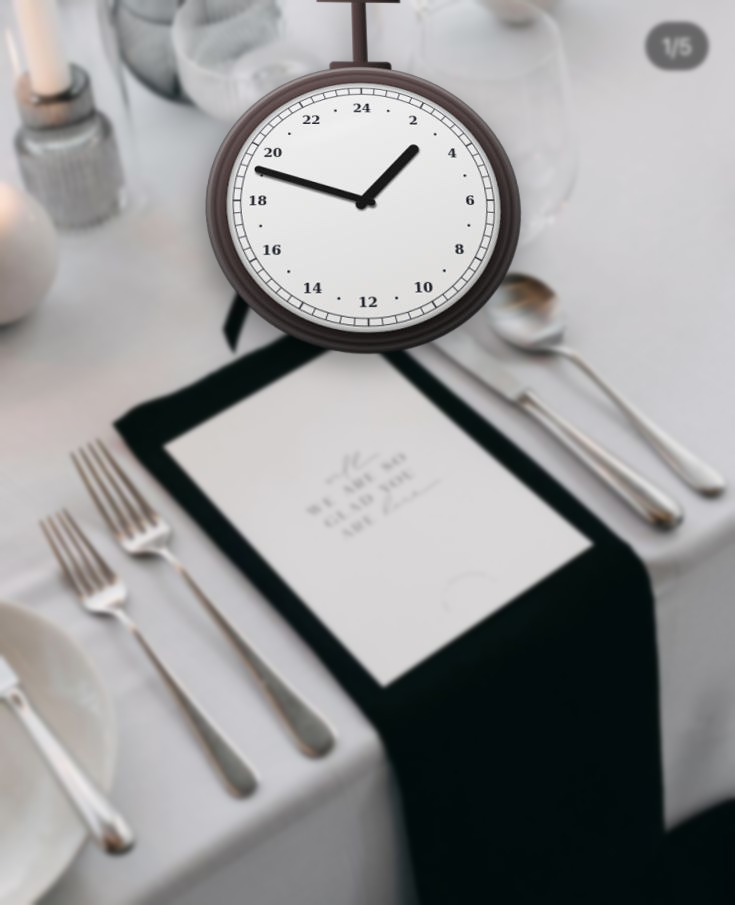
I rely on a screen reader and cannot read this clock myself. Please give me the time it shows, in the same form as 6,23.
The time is 2,48
